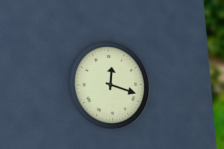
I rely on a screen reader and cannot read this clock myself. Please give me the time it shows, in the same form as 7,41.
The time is 12,18
